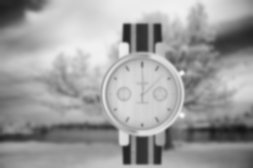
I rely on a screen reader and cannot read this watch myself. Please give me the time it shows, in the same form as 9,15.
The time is 12,08
